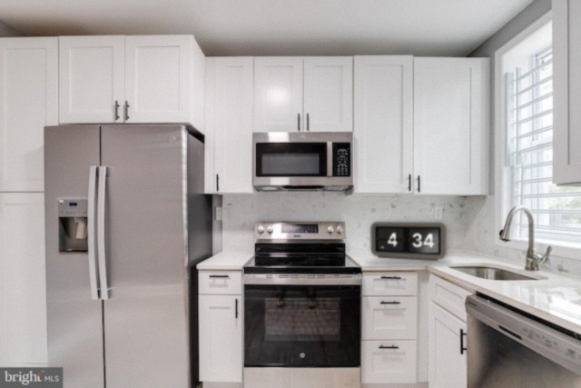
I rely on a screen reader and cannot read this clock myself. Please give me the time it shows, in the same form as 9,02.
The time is 4,34
